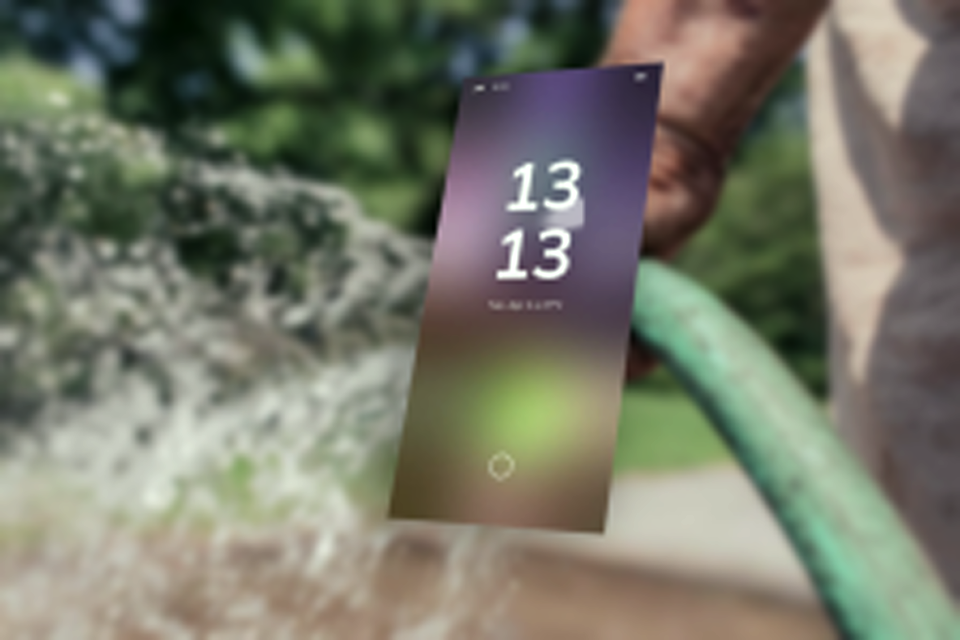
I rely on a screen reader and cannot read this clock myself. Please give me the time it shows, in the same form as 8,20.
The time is 13,13
